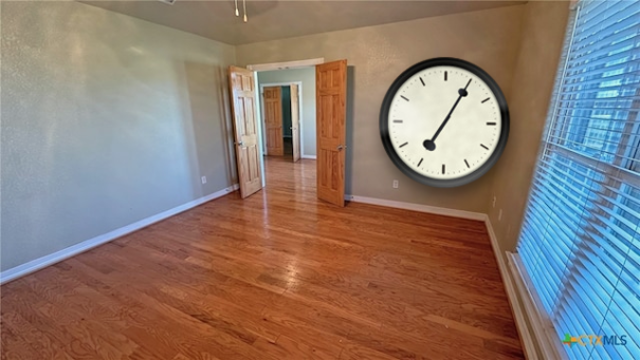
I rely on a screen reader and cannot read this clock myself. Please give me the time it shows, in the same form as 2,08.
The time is 7,05
